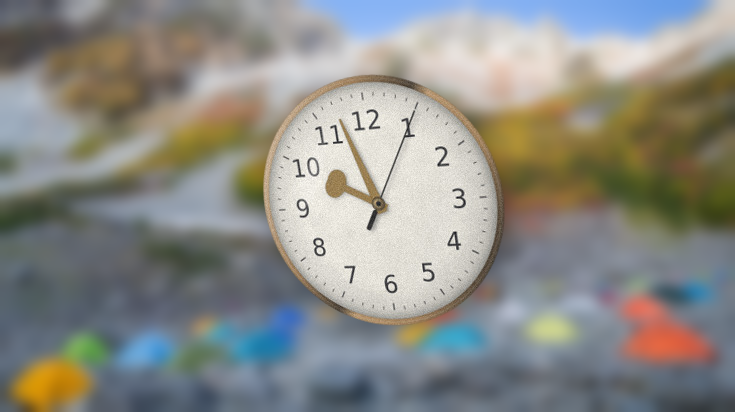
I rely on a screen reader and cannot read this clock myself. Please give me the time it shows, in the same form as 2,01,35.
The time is 9,57,05
